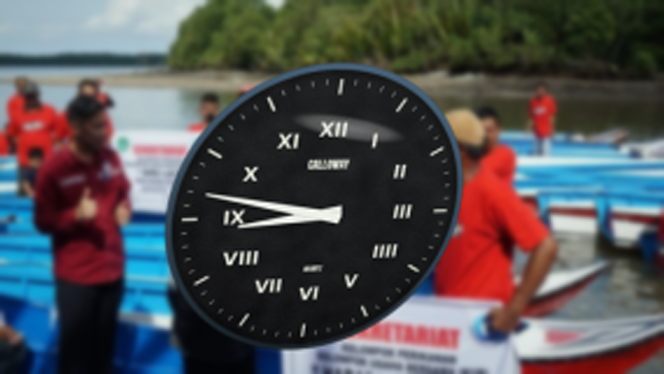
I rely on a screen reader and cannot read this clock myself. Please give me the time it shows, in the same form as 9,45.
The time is 8,47
